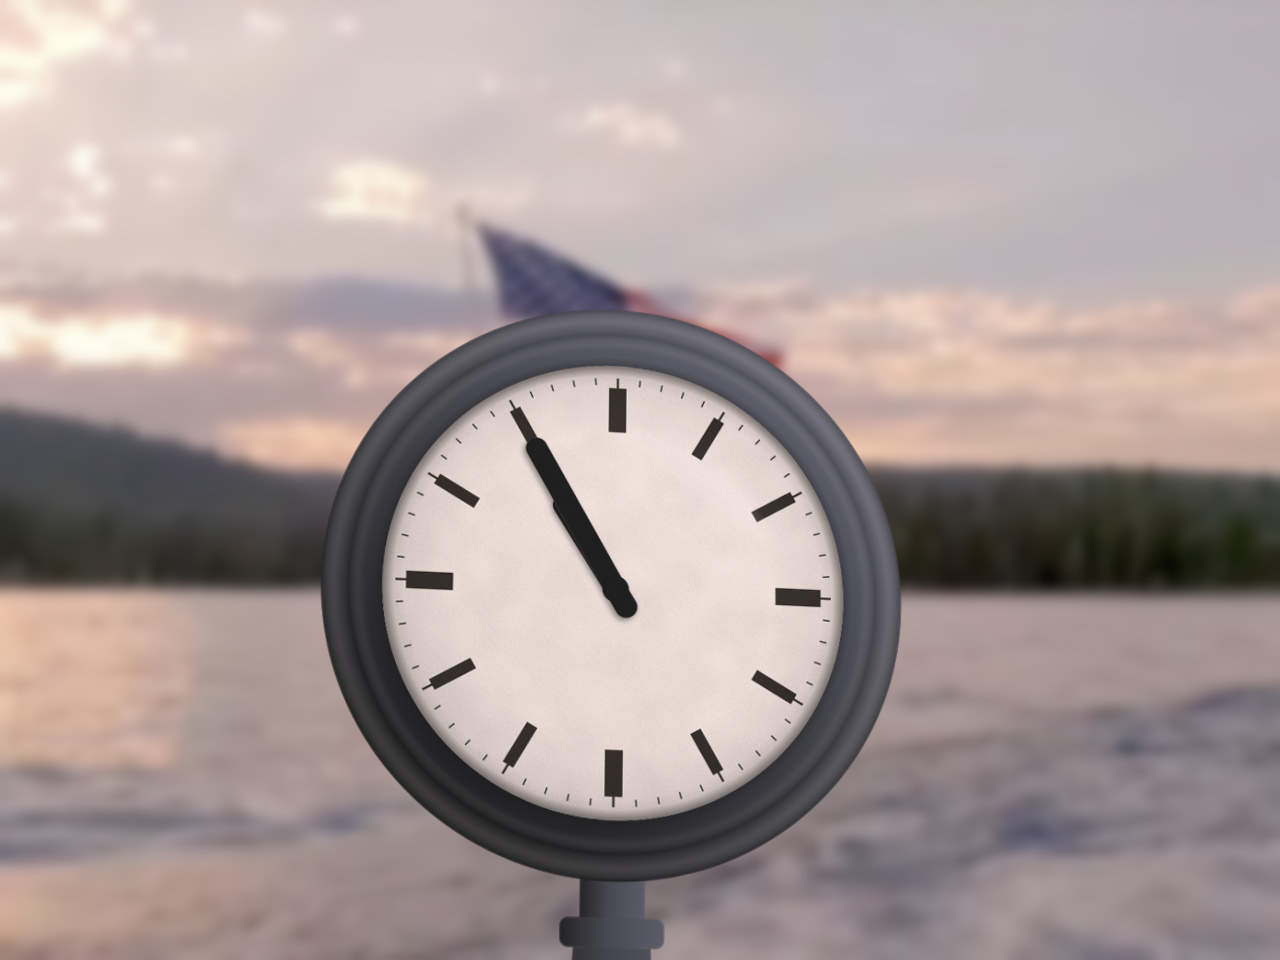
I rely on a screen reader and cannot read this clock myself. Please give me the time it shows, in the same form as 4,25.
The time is 10,55
